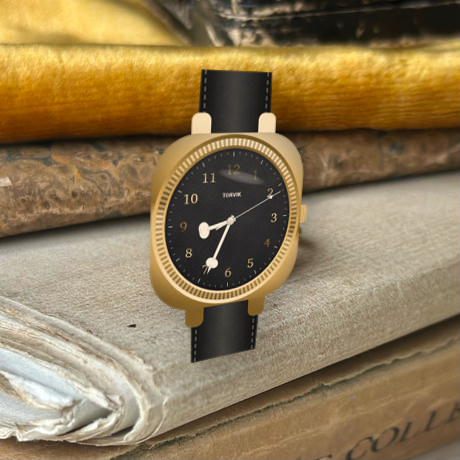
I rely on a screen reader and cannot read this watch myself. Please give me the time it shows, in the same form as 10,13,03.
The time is 8,34,11
